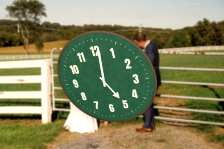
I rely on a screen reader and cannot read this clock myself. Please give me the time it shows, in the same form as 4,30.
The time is 5,01
